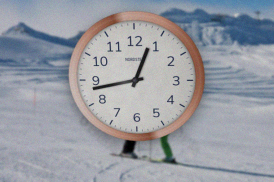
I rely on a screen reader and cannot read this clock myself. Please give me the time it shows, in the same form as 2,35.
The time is 12,43
